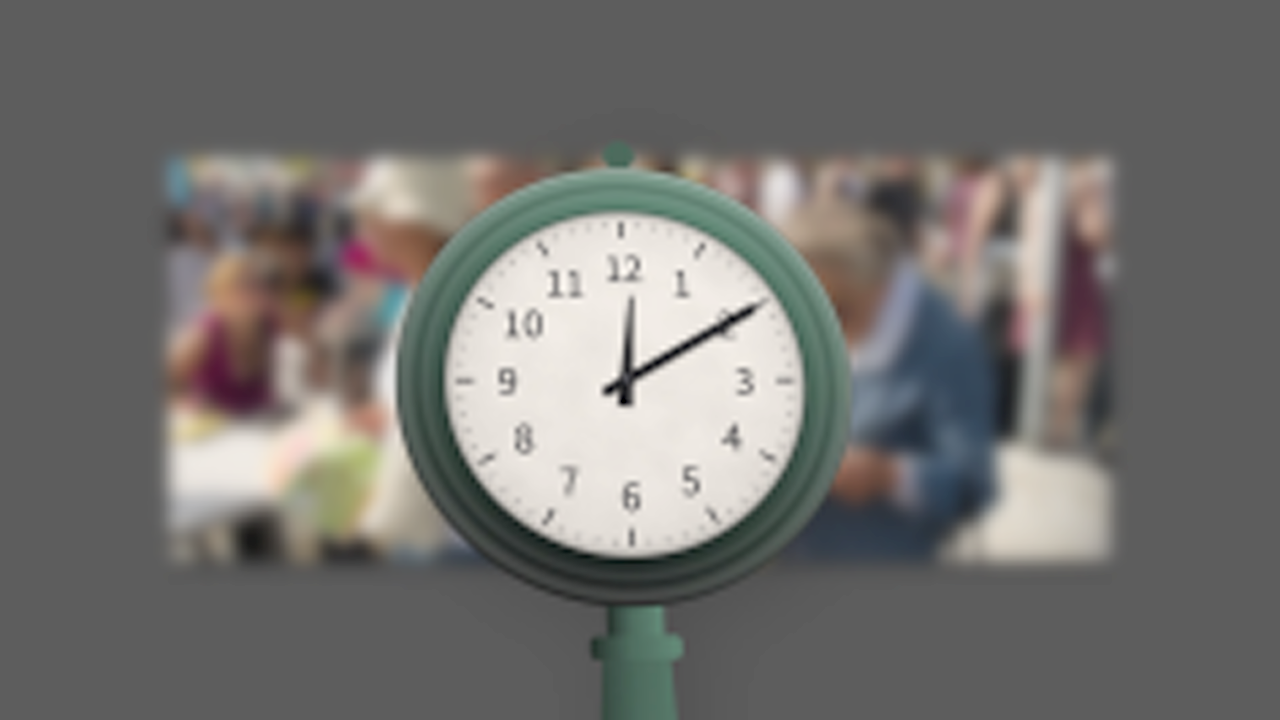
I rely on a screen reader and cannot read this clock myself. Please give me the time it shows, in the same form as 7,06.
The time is 12,10
